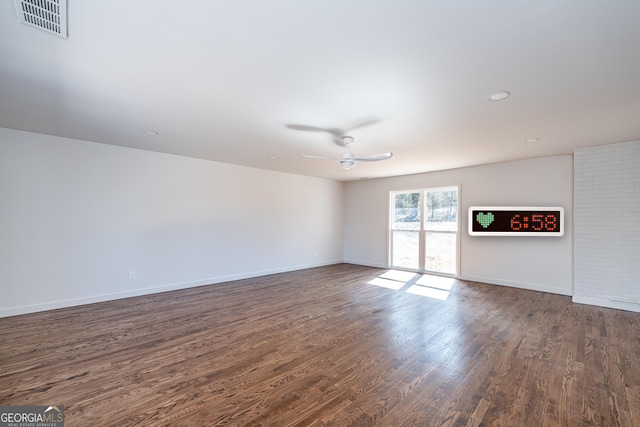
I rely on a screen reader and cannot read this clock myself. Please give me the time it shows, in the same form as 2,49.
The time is 6,58
